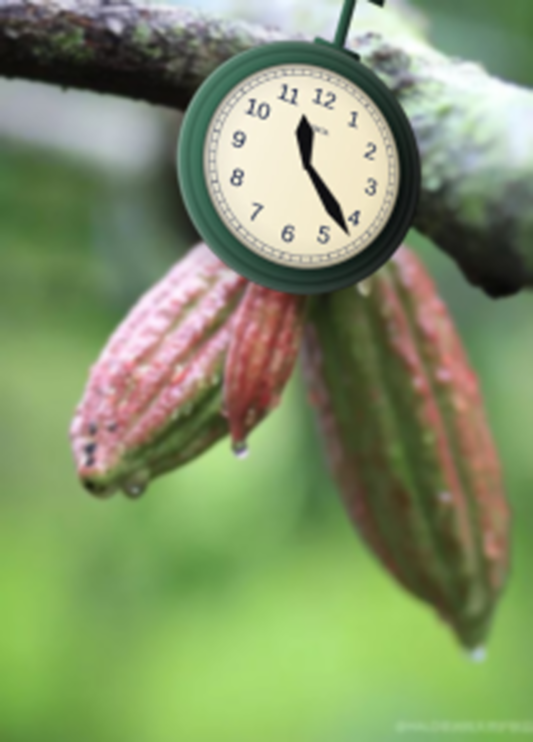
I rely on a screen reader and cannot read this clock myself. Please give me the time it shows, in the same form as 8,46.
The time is 11,22
